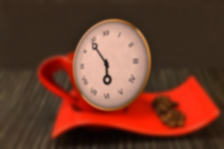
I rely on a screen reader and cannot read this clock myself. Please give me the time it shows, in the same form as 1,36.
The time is 5,54
